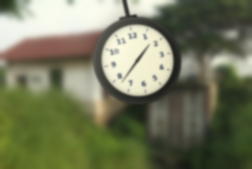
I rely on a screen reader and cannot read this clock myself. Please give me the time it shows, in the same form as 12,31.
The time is 1,38
